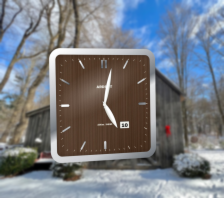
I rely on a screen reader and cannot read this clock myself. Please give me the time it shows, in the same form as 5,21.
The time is 5,02
